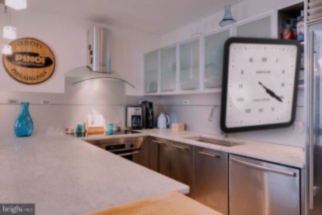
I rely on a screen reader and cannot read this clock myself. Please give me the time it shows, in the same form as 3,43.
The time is 4,21
